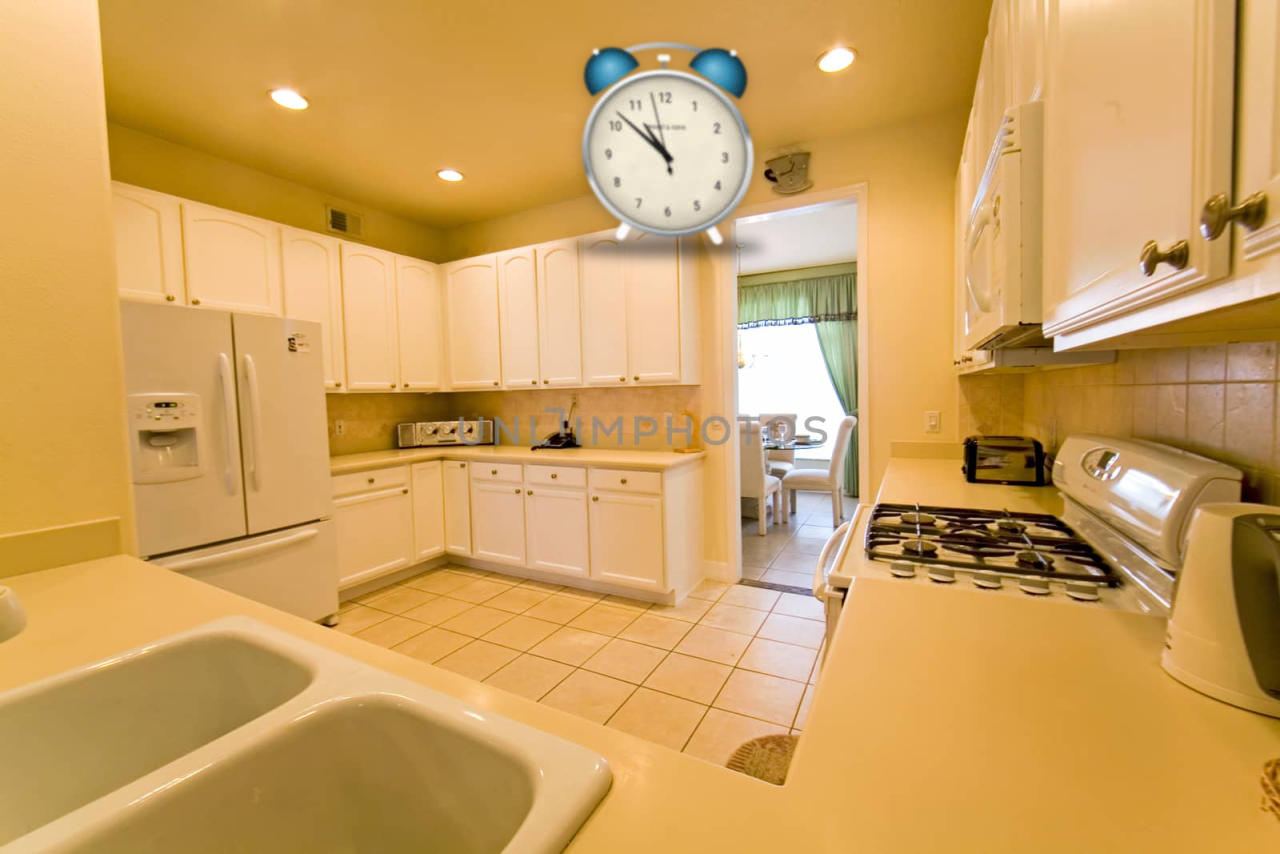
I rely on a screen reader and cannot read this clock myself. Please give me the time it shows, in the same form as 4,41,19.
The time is 10,51,58
